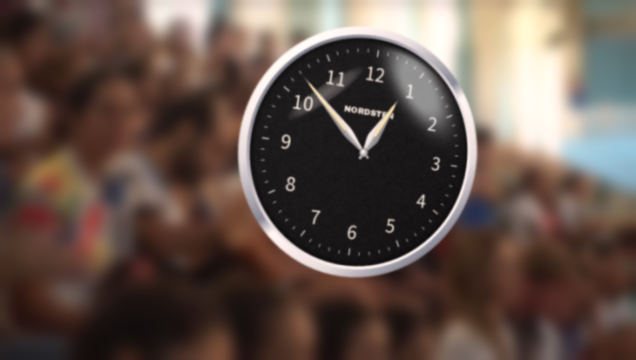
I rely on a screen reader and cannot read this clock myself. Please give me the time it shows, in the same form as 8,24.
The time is 12,52
